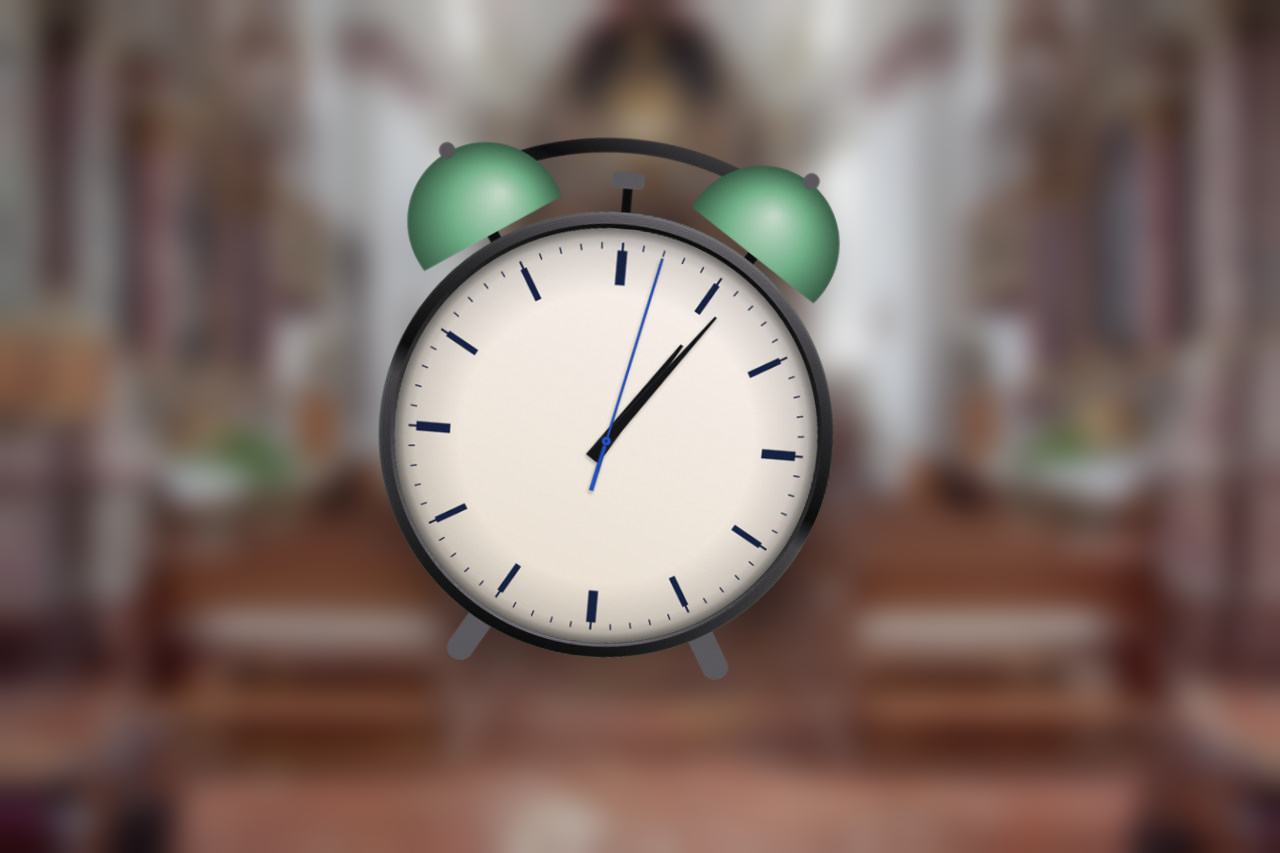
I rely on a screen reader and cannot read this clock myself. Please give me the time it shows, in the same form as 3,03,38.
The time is 1,06,02
